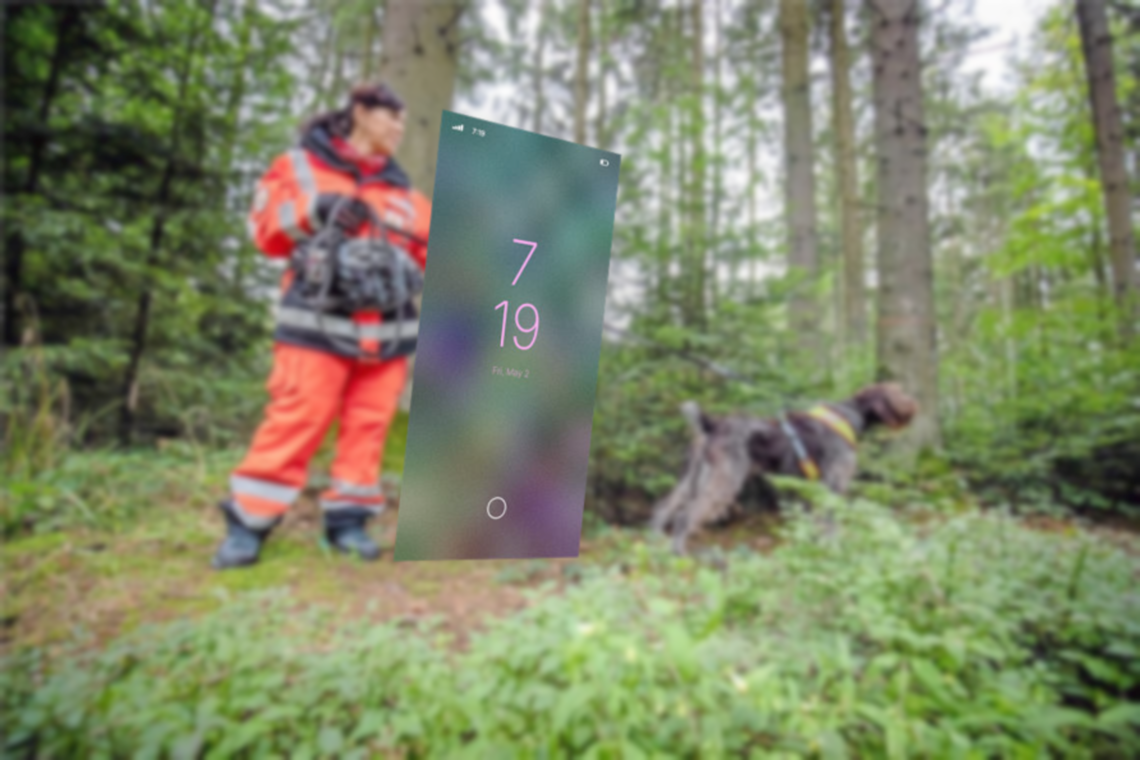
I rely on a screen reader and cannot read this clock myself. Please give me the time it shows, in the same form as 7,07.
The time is 7,19
